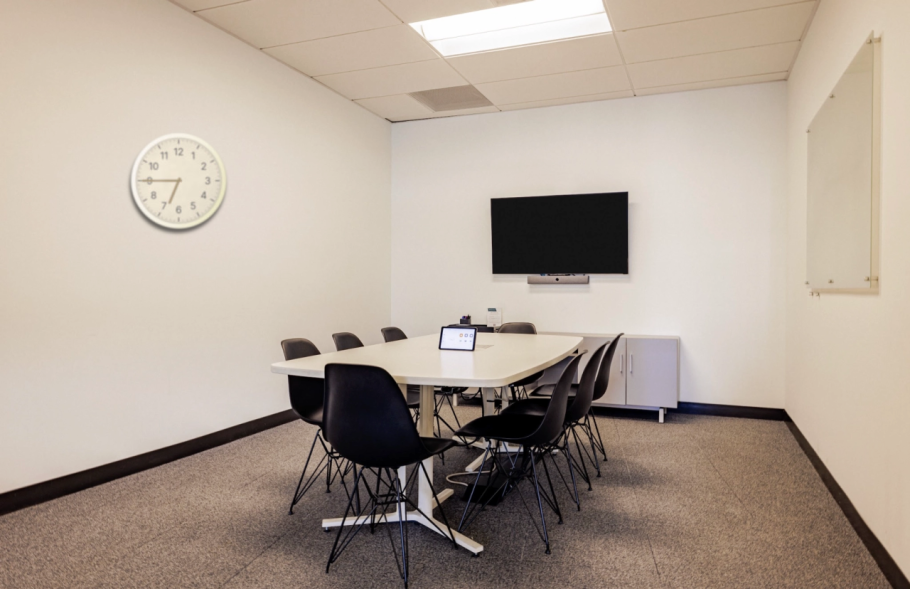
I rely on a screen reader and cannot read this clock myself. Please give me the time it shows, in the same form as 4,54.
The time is 6,45
